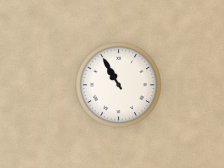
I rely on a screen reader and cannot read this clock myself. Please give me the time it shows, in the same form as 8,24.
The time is 10,55
